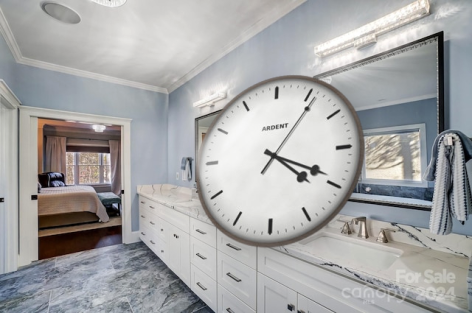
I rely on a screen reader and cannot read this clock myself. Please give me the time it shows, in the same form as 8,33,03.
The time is 4,19,06
